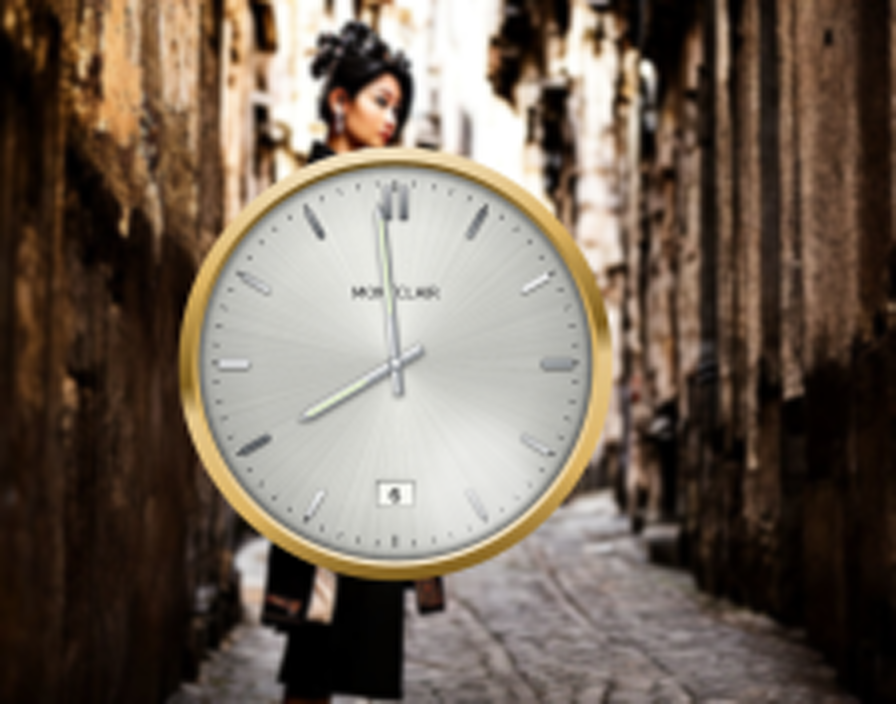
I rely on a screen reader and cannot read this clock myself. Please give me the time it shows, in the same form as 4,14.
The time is 7,59
